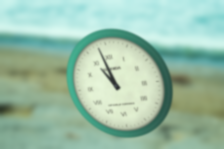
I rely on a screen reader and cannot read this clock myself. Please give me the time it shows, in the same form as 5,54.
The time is 10,58
